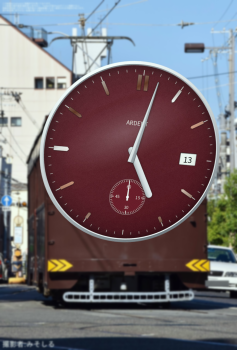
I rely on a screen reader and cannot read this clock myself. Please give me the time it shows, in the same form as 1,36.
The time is 5,02
